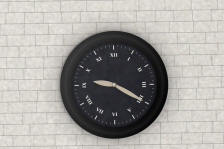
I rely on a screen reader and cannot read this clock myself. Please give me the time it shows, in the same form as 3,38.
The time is 9,20
